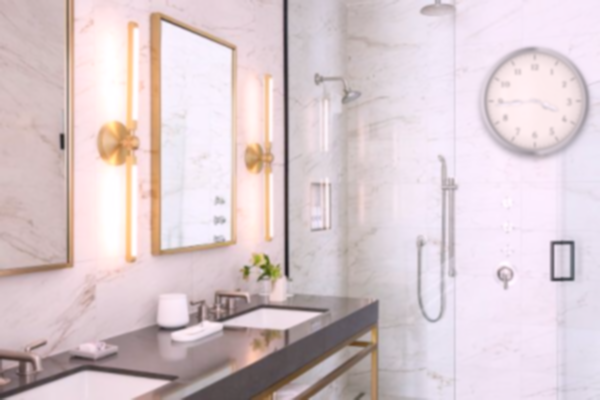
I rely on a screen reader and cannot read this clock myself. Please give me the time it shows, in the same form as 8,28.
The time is 3,44
